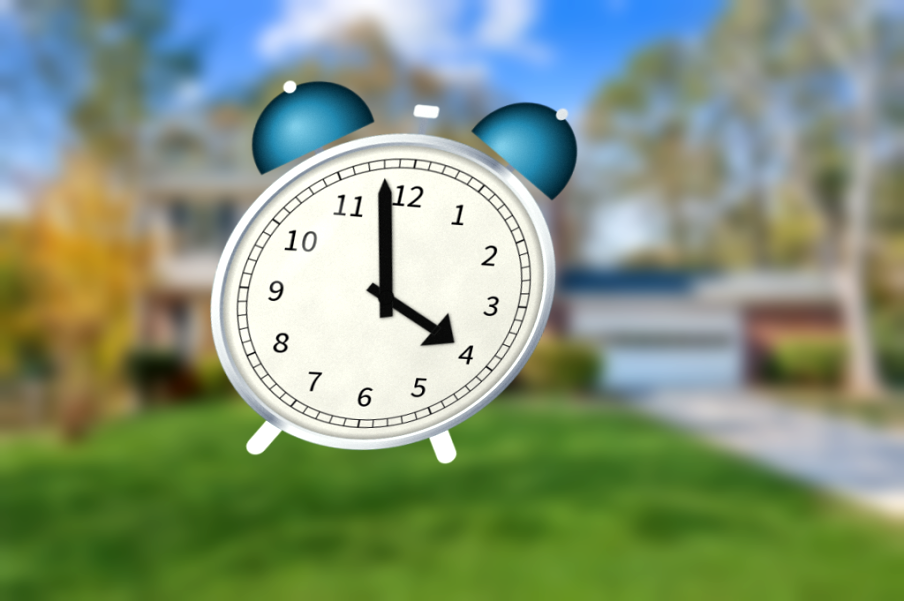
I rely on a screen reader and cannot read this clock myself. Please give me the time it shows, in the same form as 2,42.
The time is 3,58
